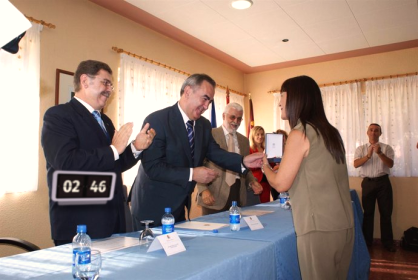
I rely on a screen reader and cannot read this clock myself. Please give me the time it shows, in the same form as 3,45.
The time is 2,46
